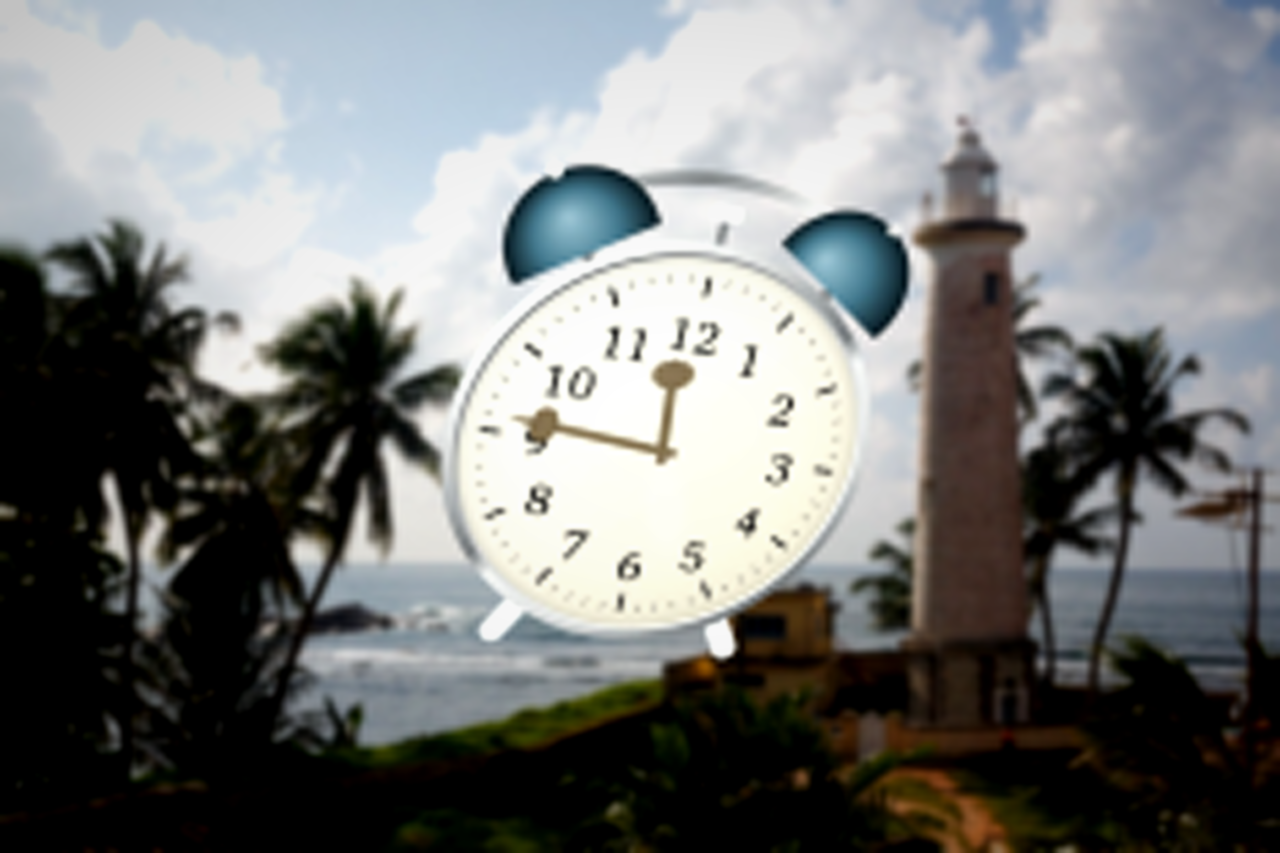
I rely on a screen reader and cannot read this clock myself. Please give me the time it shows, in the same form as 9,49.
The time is 11,46
